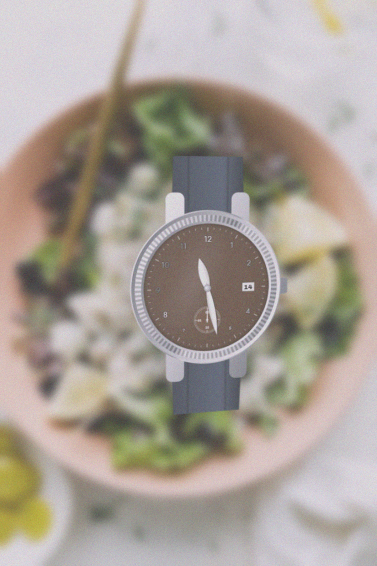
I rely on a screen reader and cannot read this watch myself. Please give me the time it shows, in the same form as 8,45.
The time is 11,28
